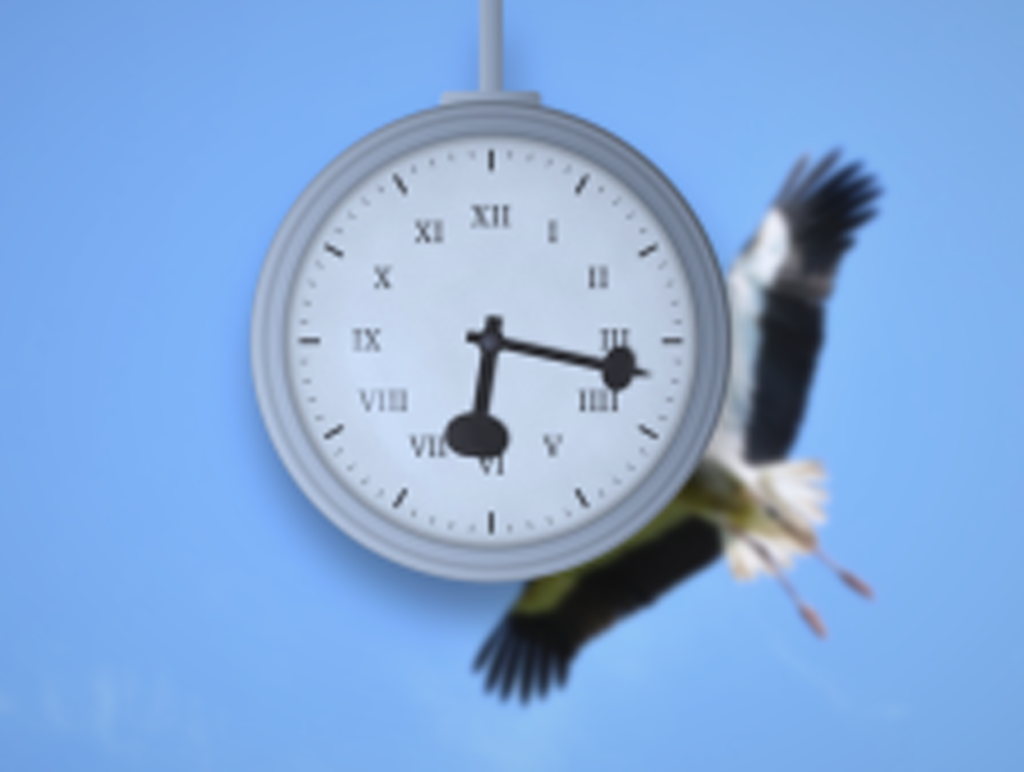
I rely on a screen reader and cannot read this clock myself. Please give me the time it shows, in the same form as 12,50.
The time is 6,17
